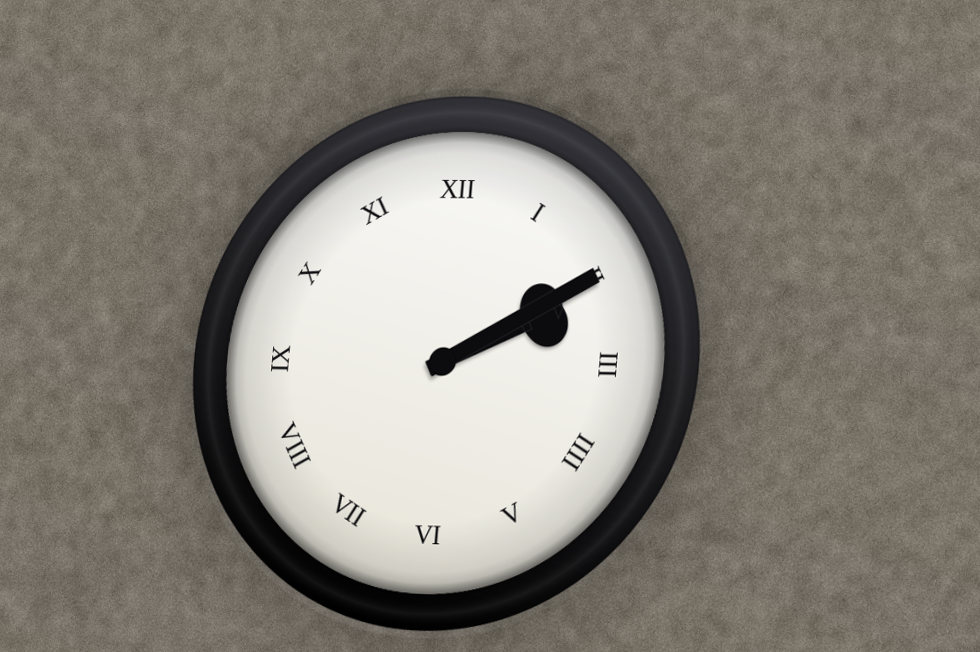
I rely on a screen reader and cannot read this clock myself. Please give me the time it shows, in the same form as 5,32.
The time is 2,10
